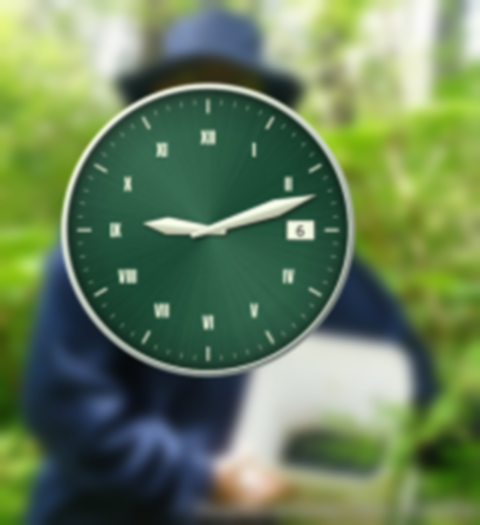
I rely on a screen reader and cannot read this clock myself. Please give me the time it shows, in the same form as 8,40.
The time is 9,12
